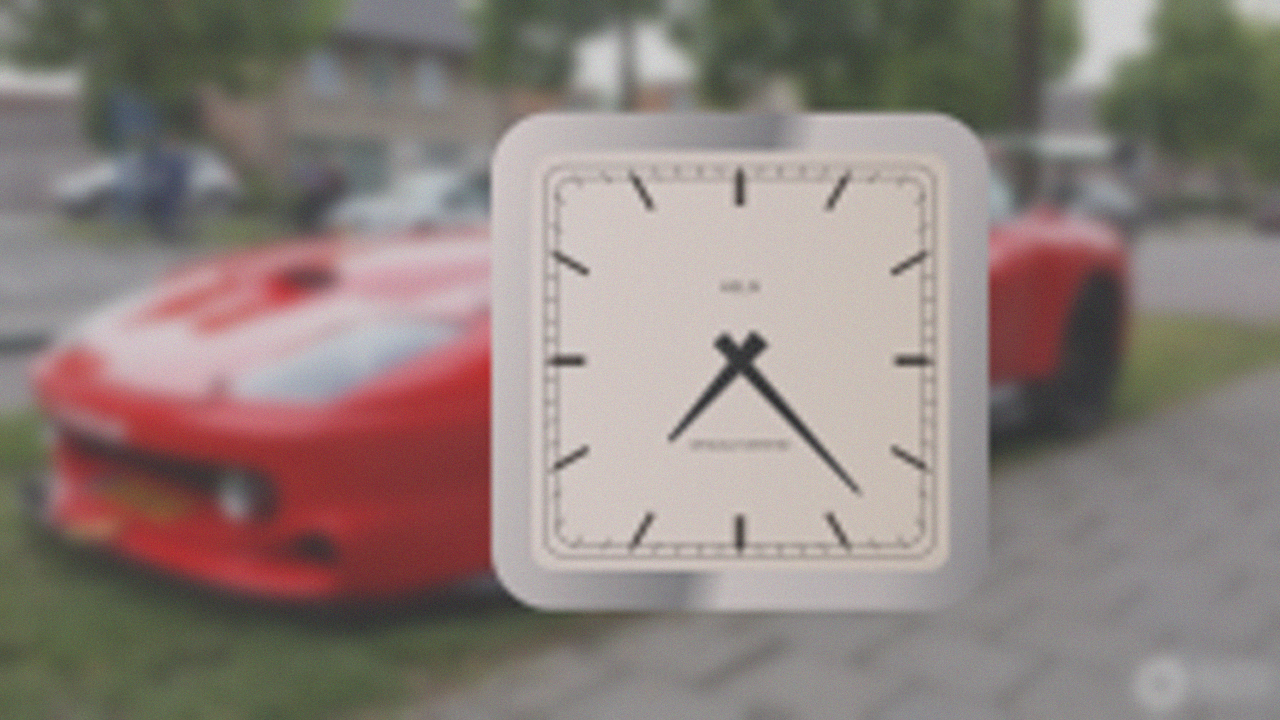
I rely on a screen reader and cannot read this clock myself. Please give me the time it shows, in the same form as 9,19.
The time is 7,23
